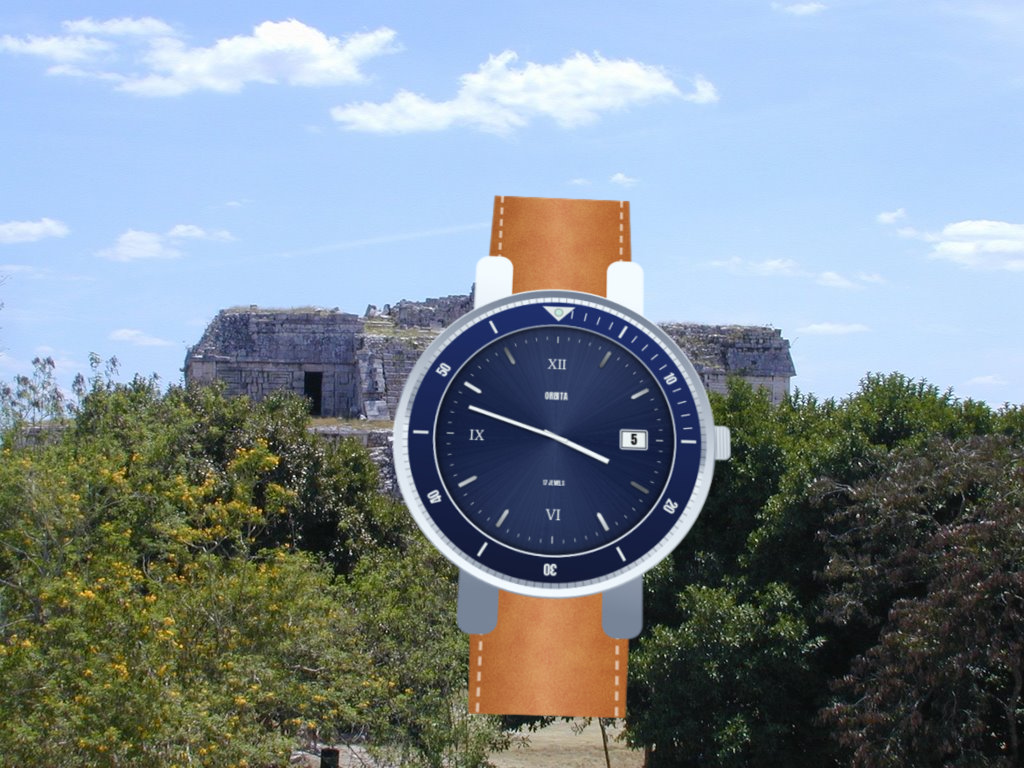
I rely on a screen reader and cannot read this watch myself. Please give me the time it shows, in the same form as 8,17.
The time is 3,48
